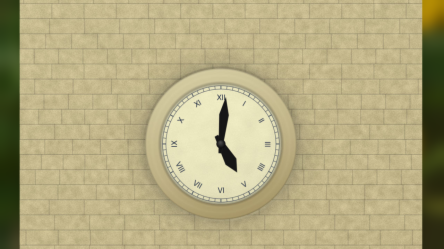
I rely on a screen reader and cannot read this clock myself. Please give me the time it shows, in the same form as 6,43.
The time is 5,01
